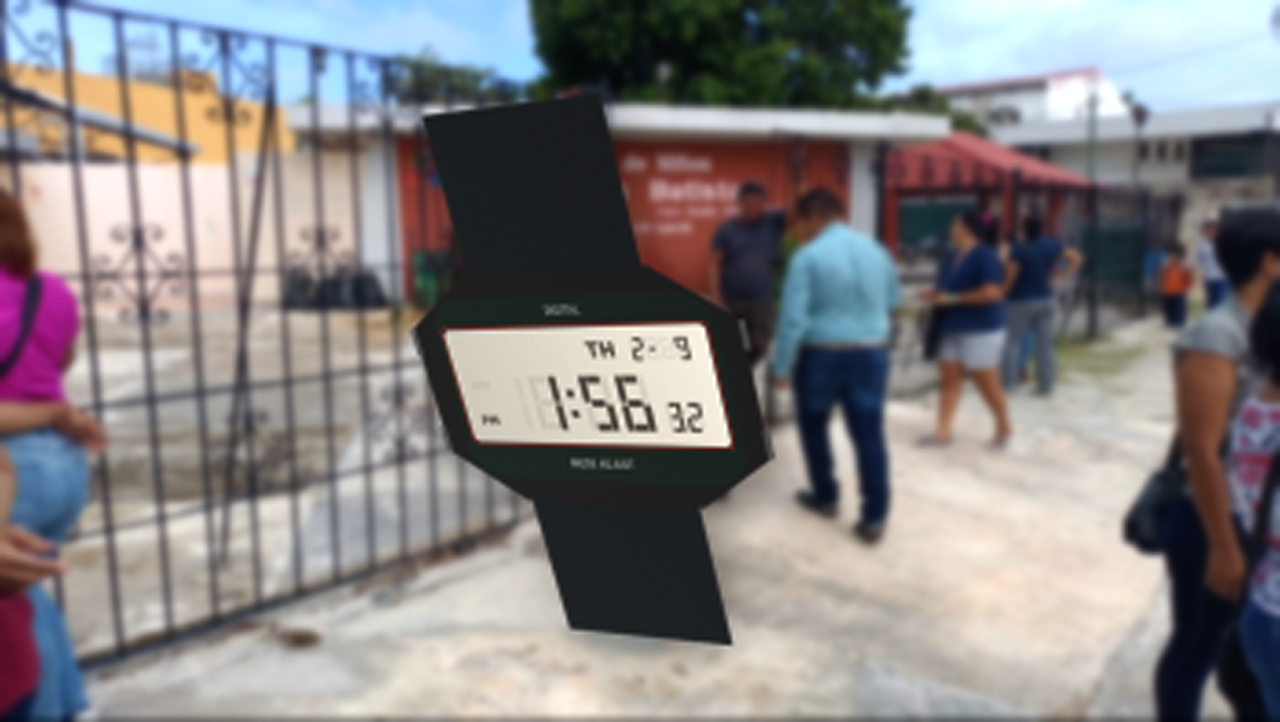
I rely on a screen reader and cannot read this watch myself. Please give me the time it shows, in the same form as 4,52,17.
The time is 1,56,32
